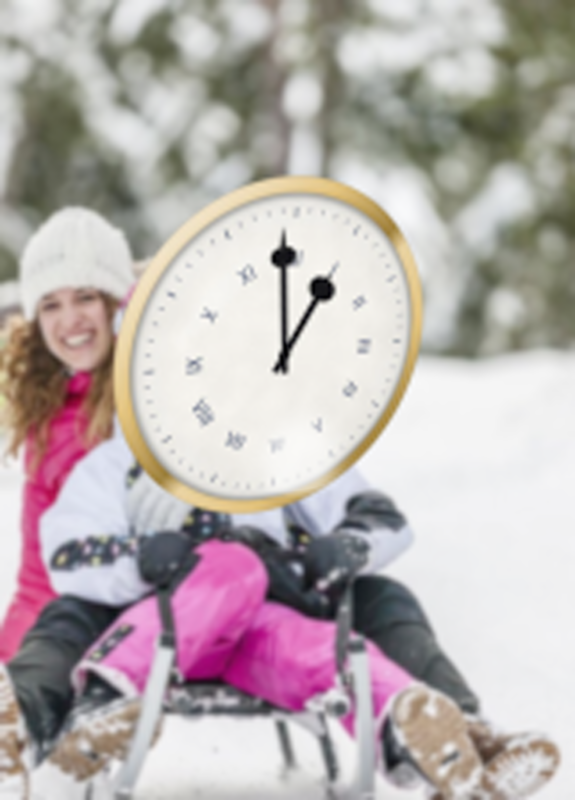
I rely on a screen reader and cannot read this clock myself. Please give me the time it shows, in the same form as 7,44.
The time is 12,59
